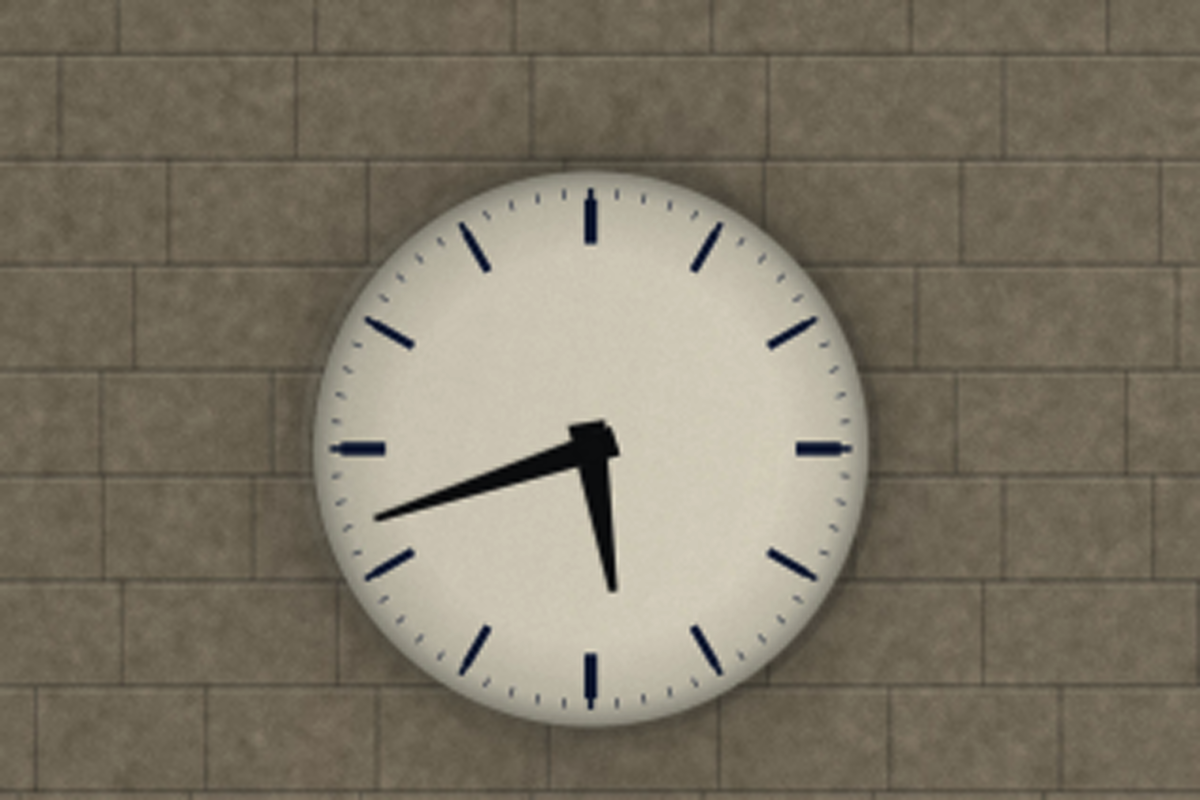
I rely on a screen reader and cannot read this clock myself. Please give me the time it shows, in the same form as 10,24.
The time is 5,42
